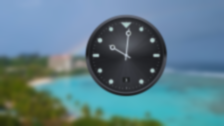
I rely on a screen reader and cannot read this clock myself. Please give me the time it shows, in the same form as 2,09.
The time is 10,01
